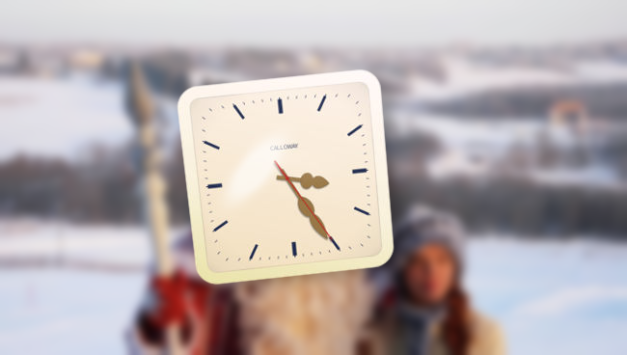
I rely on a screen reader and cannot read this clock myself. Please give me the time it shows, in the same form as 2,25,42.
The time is 3,25,25
